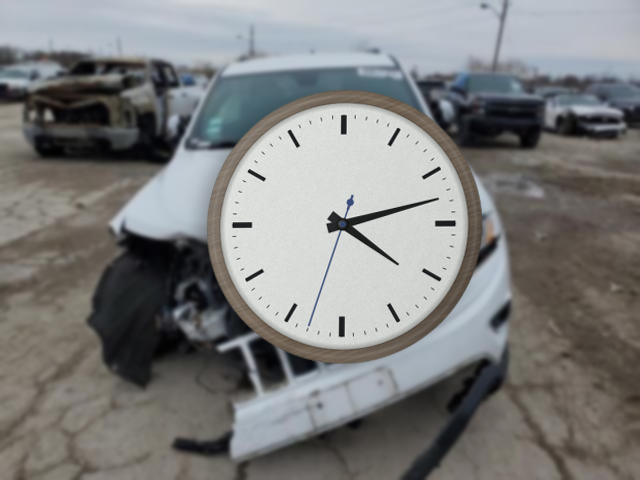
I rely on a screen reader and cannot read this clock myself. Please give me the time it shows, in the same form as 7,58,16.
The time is 4,12,33
